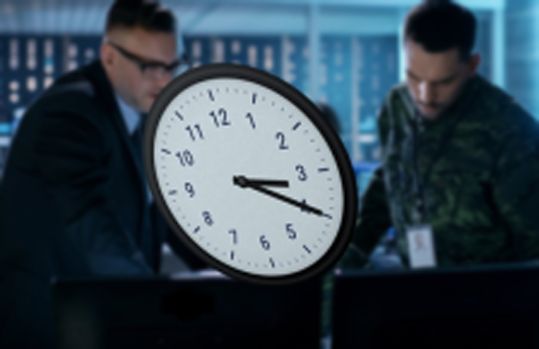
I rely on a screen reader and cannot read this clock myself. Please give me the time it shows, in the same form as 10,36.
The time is 3,20
